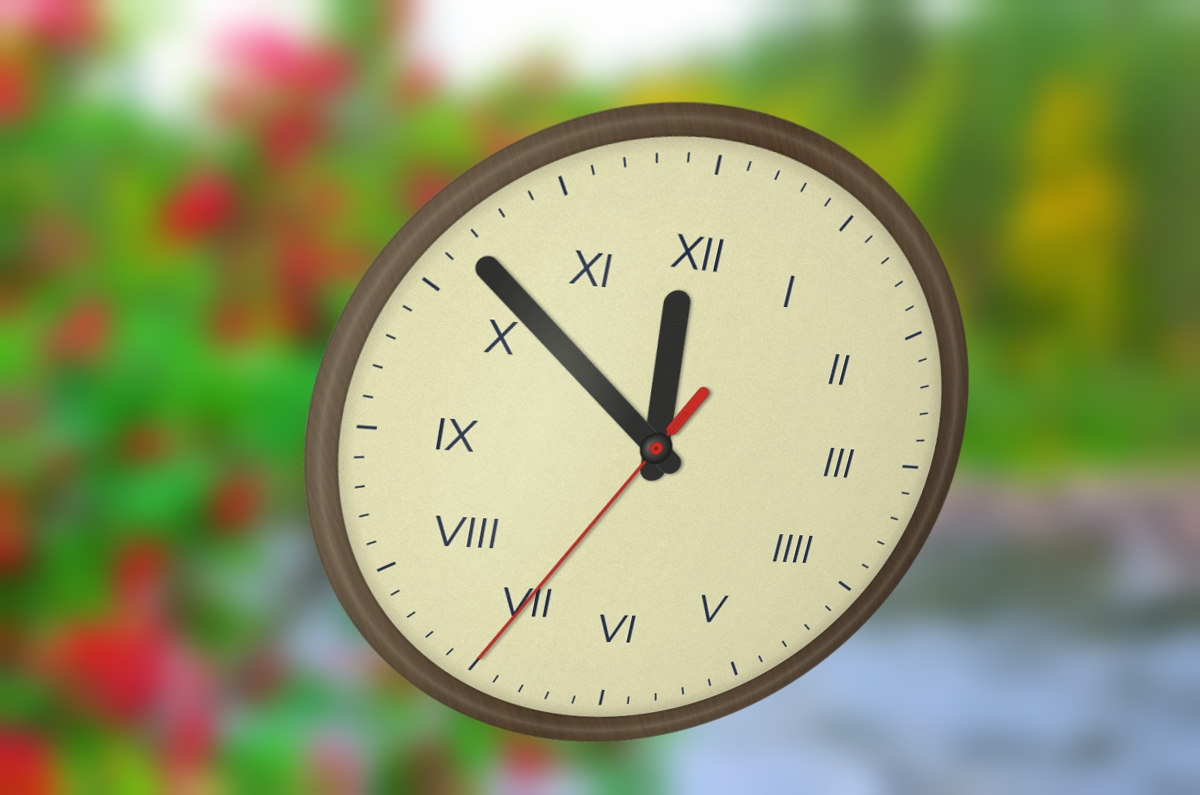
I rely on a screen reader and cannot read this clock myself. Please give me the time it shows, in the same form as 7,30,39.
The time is 11,51,35
